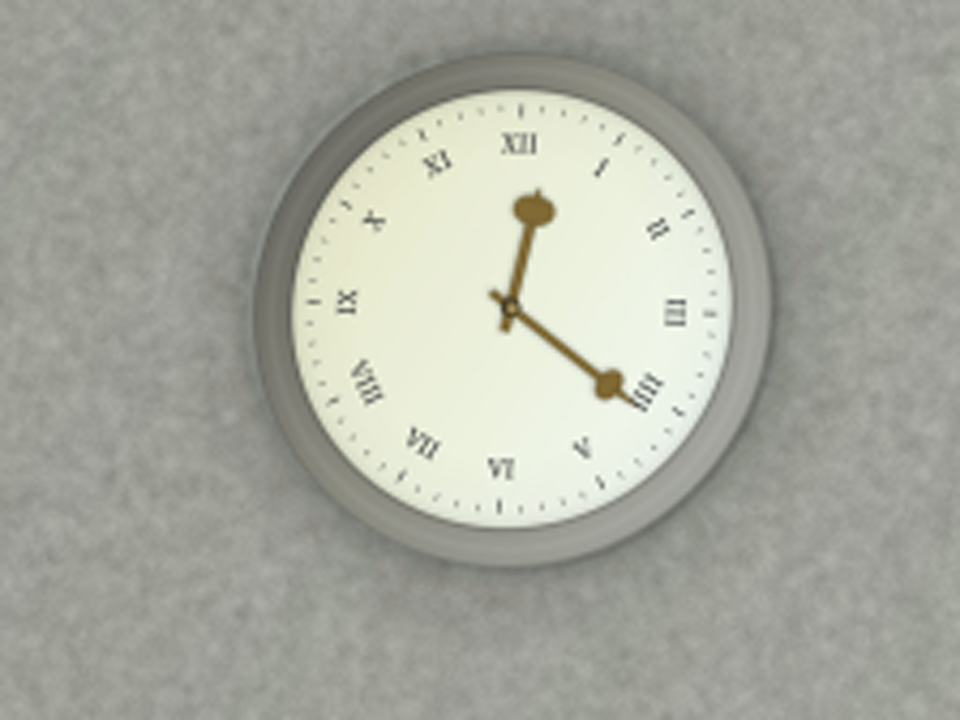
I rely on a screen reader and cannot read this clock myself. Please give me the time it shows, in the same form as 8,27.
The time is 12,21
